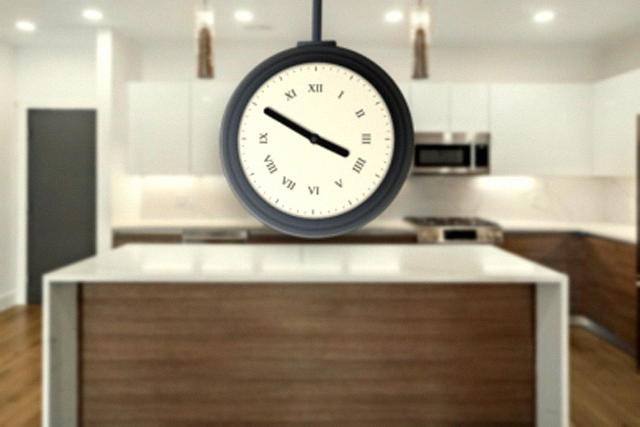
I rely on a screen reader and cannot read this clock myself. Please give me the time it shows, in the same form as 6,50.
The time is 3,50
